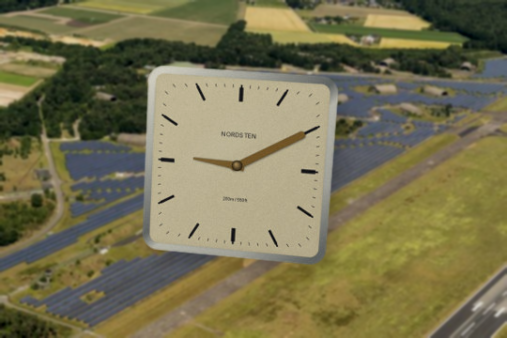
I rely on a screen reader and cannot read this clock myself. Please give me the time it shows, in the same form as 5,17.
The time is 9,10
